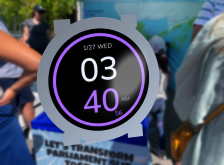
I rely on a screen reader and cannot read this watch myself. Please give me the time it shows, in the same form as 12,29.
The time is 3,40
